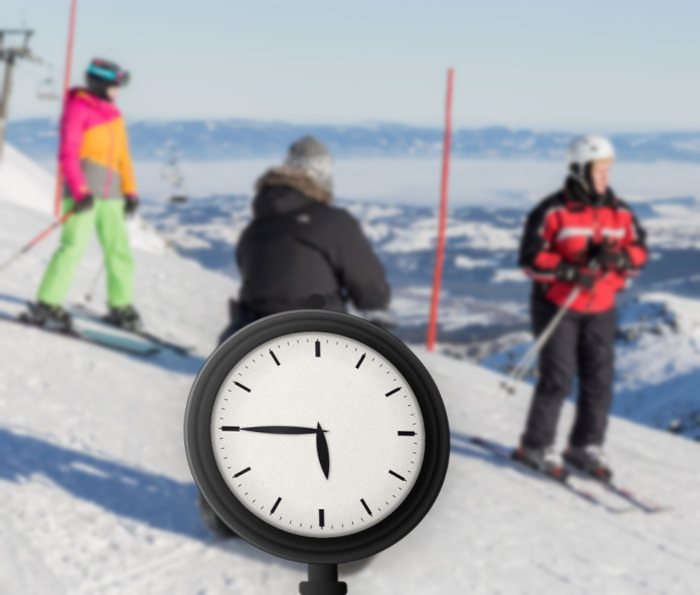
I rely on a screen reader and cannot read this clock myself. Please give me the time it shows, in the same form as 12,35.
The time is 5,45
